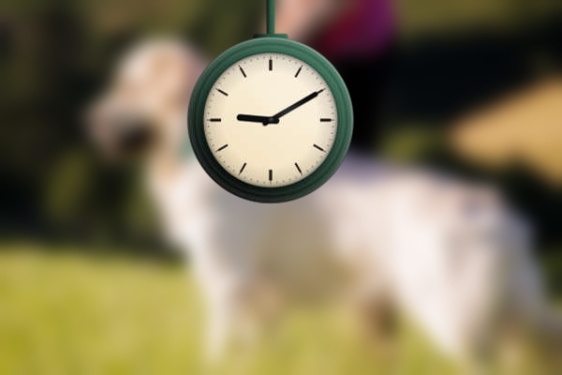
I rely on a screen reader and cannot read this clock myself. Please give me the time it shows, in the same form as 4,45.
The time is 9,10
